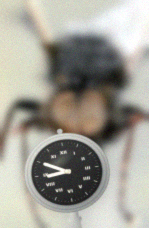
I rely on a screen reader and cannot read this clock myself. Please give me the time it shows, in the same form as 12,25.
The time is 8,50
